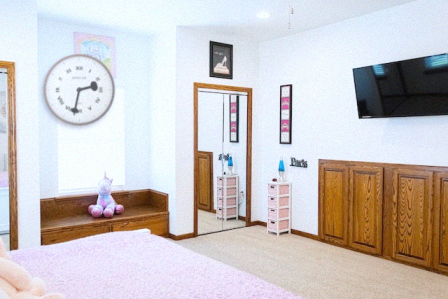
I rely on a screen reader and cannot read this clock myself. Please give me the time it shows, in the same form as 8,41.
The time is 2,32
